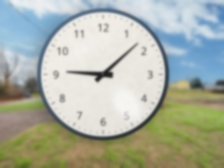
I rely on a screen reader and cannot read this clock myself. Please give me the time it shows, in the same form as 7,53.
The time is 9,08
